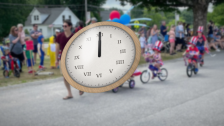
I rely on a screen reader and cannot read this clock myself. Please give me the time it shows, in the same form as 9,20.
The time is 12,00
